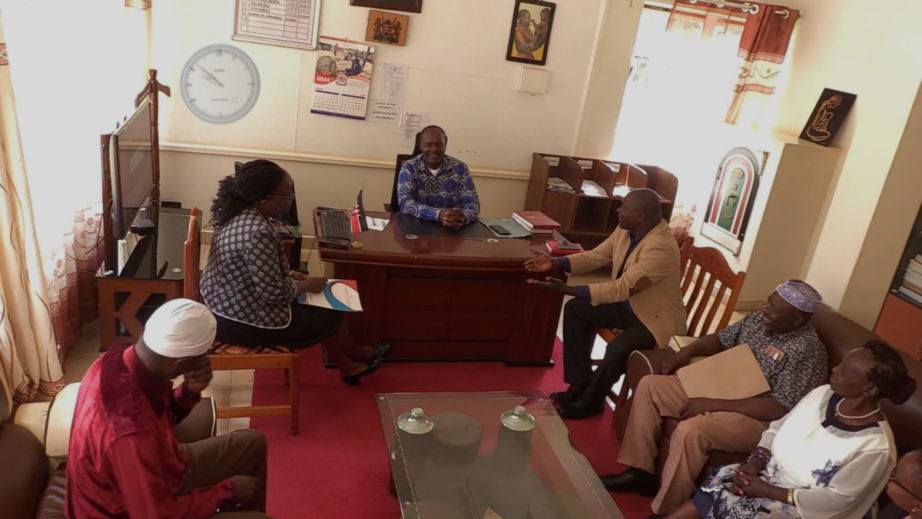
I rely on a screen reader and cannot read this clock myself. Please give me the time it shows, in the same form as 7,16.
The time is 9,52
